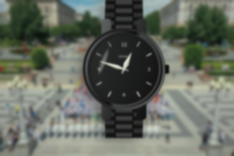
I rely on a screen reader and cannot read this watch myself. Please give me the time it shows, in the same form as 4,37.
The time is 12,48
